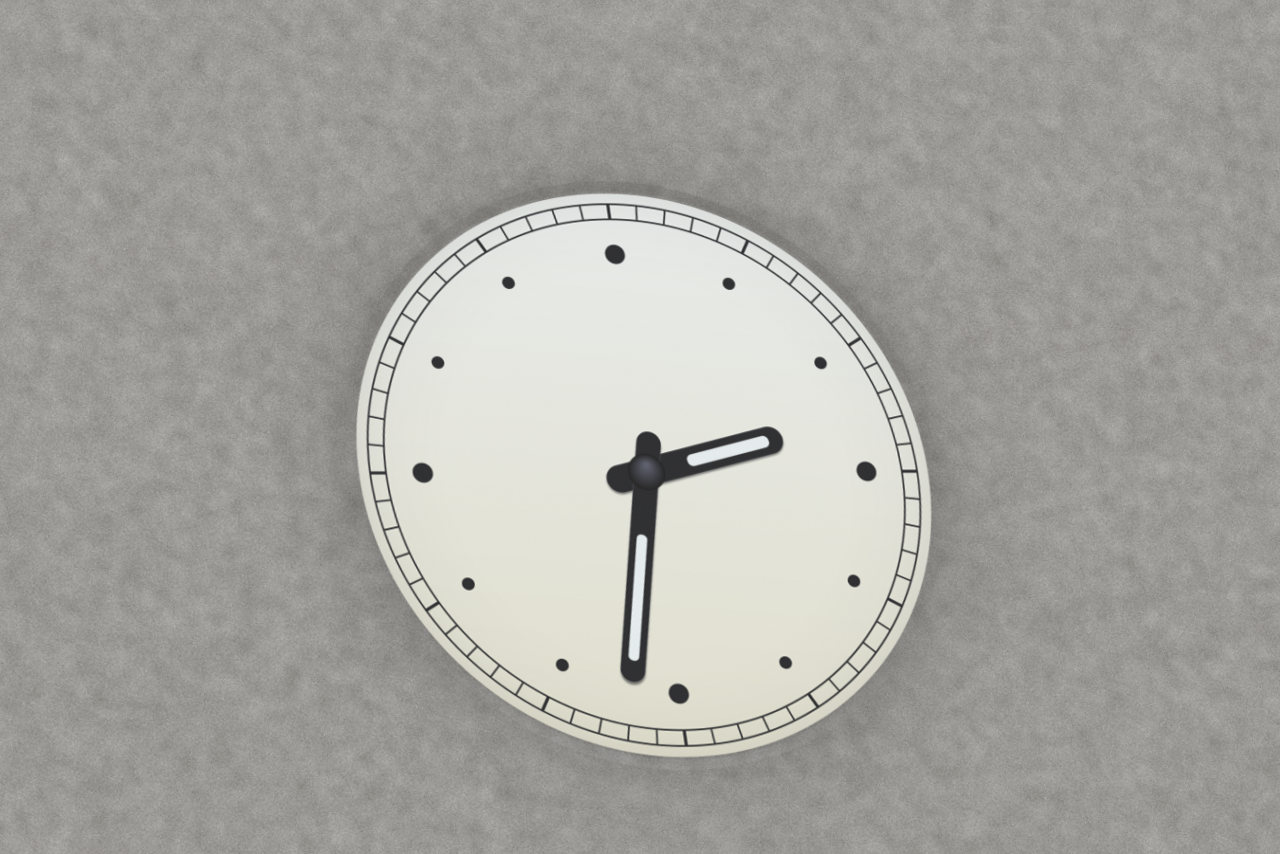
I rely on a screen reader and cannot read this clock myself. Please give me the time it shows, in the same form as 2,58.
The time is 2,32
